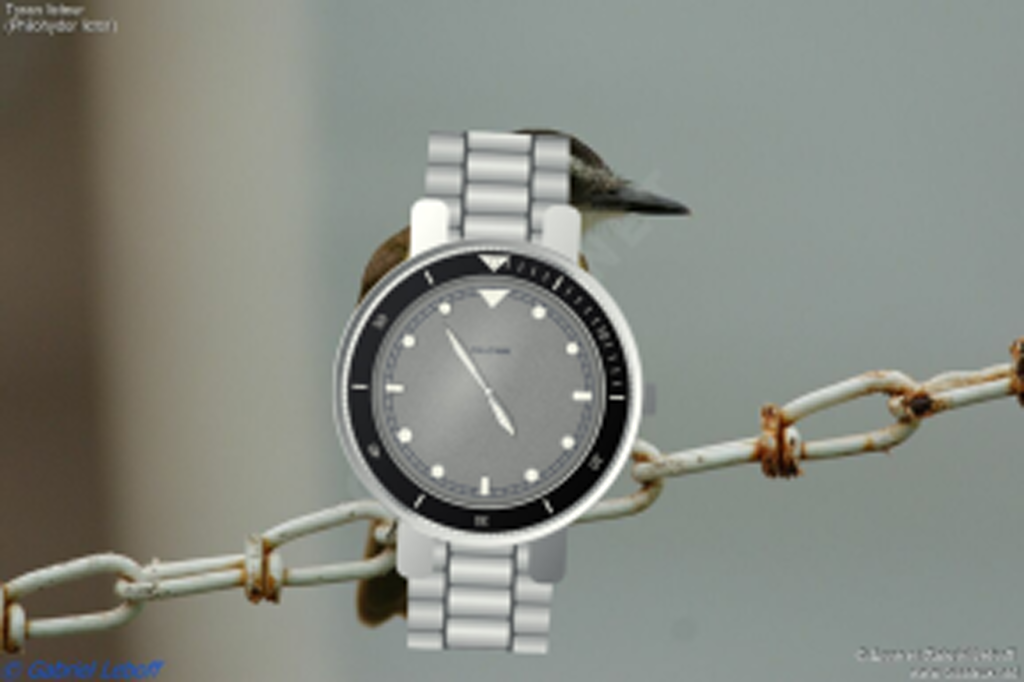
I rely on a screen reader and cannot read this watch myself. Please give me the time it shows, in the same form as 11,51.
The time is 4,54
